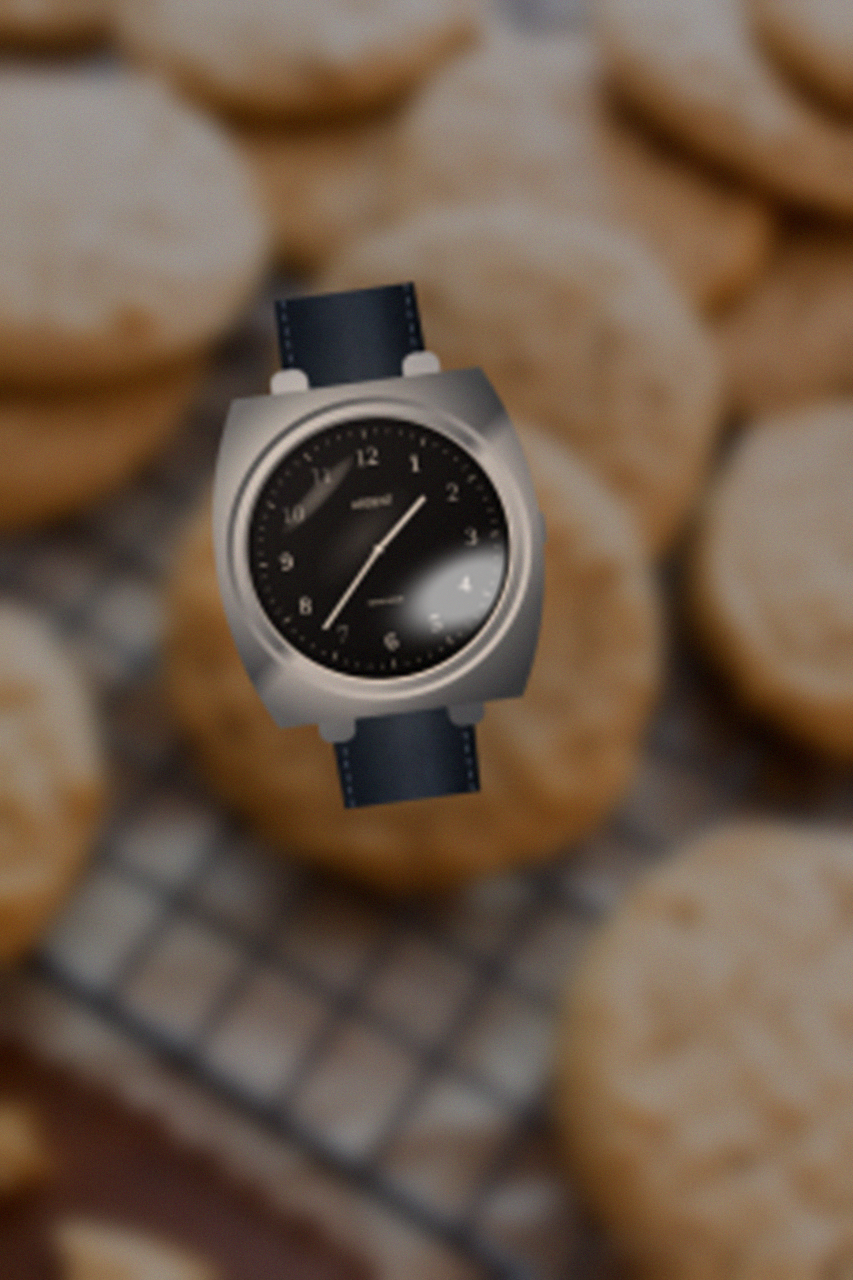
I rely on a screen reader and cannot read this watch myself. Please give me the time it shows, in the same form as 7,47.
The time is 1,37
